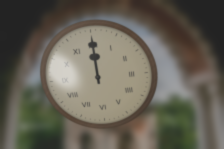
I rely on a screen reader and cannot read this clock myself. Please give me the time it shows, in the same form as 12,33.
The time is 12,00
